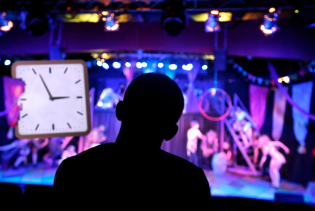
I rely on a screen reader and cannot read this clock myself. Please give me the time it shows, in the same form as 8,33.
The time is 2,56
